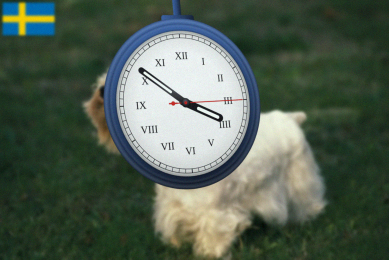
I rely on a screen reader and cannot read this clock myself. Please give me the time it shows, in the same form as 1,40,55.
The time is 3,51,15
